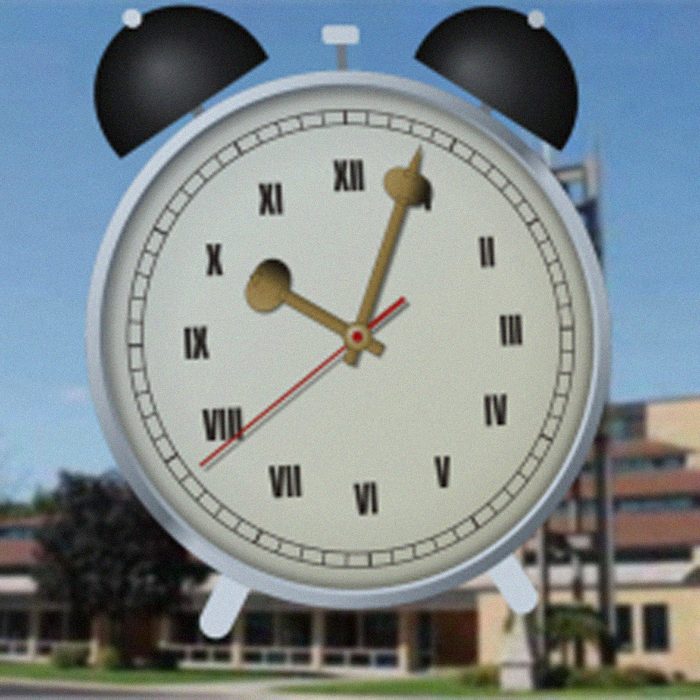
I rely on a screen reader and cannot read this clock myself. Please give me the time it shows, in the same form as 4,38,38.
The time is 10,03,39
